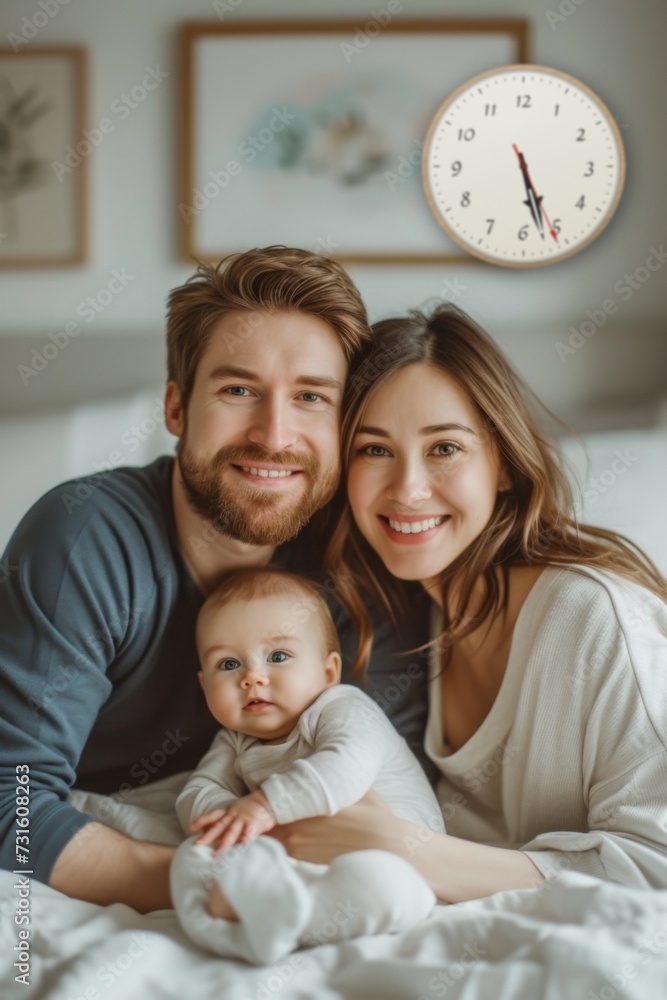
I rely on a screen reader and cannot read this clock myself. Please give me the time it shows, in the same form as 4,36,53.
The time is 5,27,26
